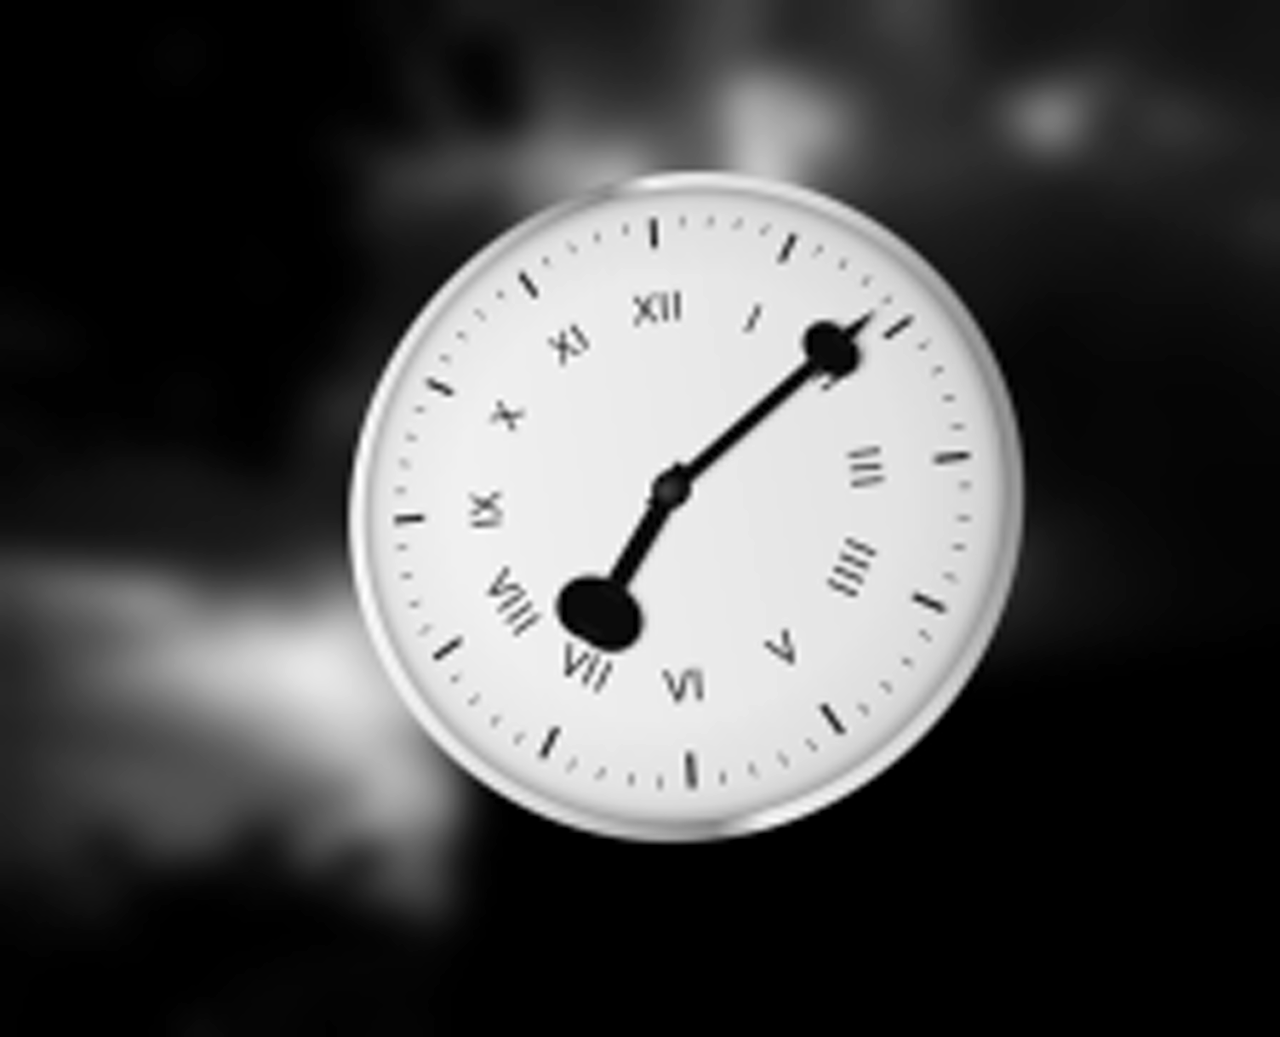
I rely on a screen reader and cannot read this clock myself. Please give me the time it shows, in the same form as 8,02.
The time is 7,09
